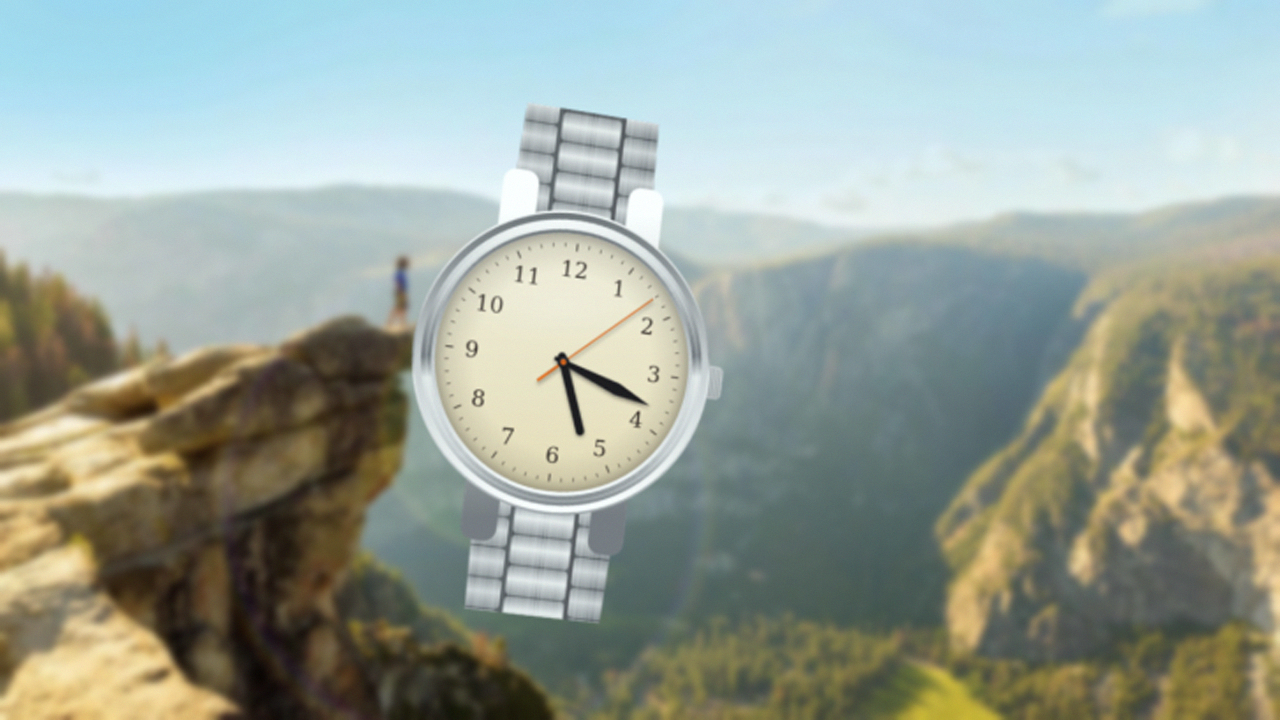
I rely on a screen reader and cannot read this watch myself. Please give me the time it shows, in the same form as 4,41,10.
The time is 5,18,08
